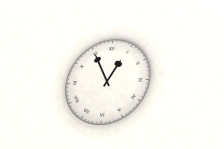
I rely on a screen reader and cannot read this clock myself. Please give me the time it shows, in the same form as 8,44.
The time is 12,55
